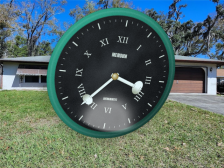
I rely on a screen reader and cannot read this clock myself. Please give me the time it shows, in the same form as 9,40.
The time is 3,37
